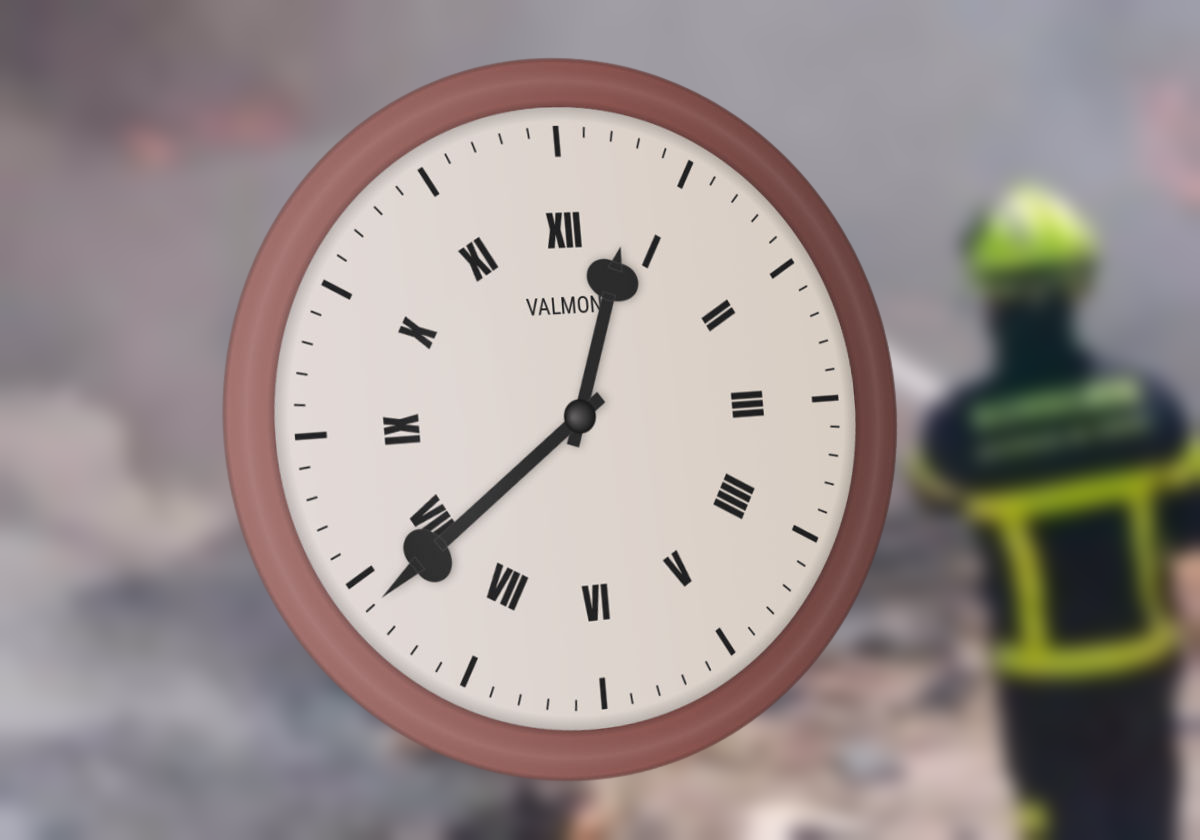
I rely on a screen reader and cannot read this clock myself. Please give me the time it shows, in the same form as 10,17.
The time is 12,39
